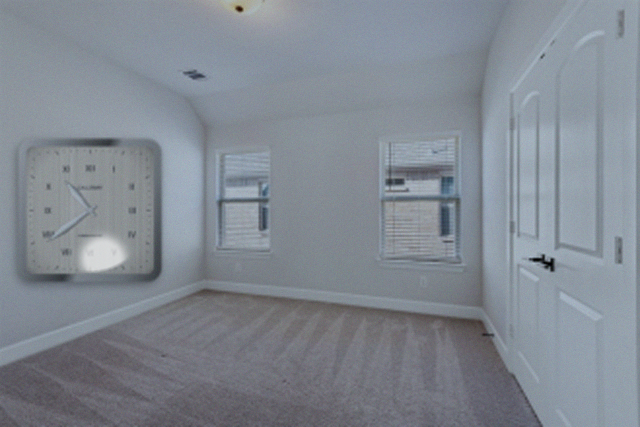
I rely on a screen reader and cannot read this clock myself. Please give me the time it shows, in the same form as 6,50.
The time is 10,39
